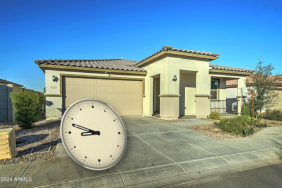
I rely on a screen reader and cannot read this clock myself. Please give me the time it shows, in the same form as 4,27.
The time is 8,48
